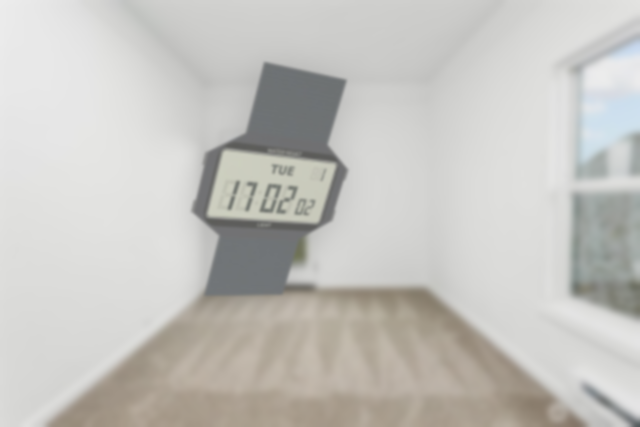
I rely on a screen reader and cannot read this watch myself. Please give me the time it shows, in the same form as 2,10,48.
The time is 17,02,02
